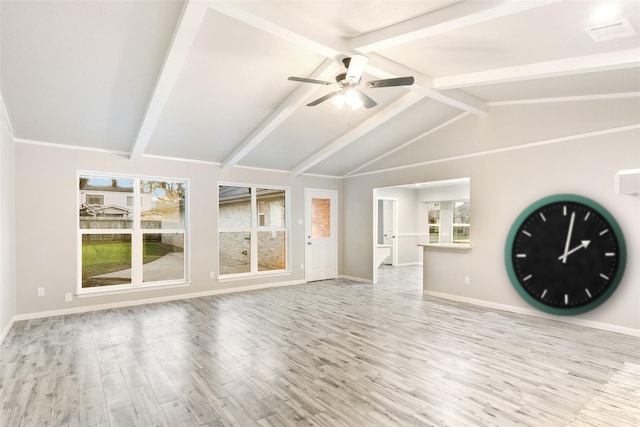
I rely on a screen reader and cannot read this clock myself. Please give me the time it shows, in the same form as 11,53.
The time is 2,02
